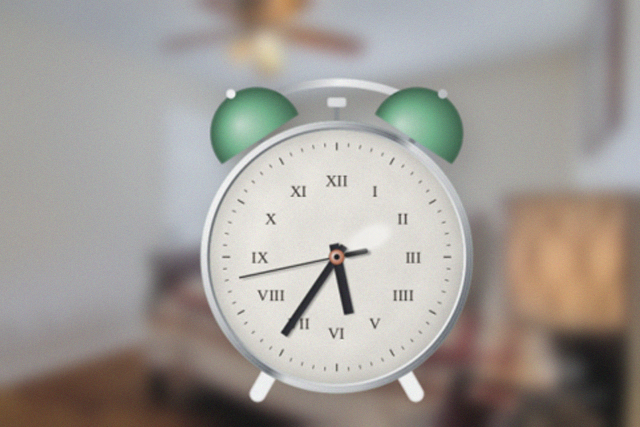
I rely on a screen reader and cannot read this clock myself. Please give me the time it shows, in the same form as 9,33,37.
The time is 5,35,43
